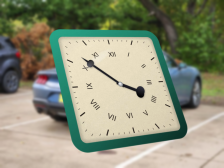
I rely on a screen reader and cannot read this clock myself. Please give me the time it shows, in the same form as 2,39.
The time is 3,52
